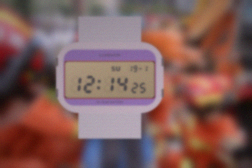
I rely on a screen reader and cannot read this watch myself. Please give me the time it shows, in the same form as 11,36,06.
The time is 12,14,25
